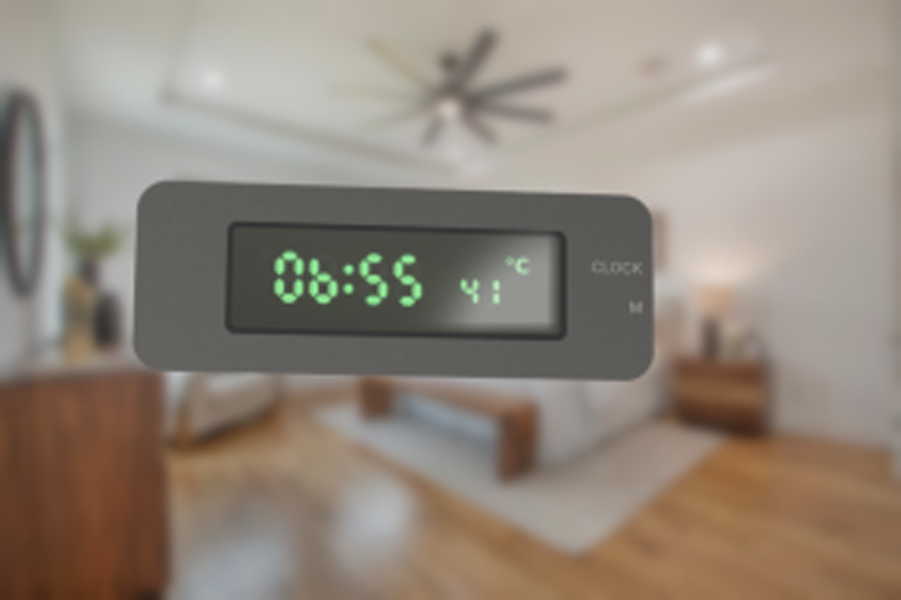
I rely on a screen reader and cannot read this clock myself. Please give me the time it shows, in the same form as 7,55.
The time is 6,55
